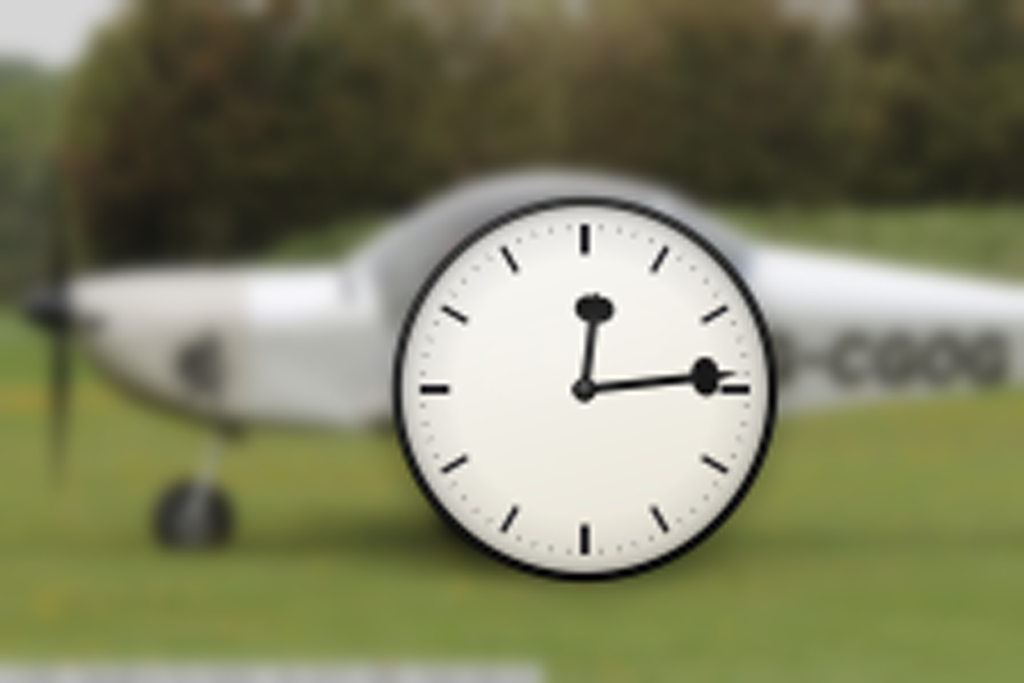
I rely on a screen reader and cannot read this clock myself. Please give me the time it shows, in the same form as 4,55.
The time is 12,14
